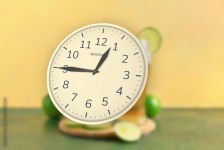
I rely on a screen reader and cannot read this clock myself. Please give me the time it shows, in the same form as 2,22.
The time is 12,45
